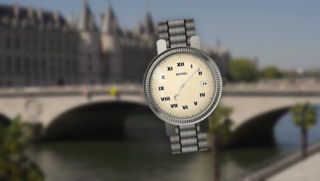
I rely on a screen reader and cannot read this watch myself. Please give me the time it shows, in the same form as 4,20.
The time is 7,08
